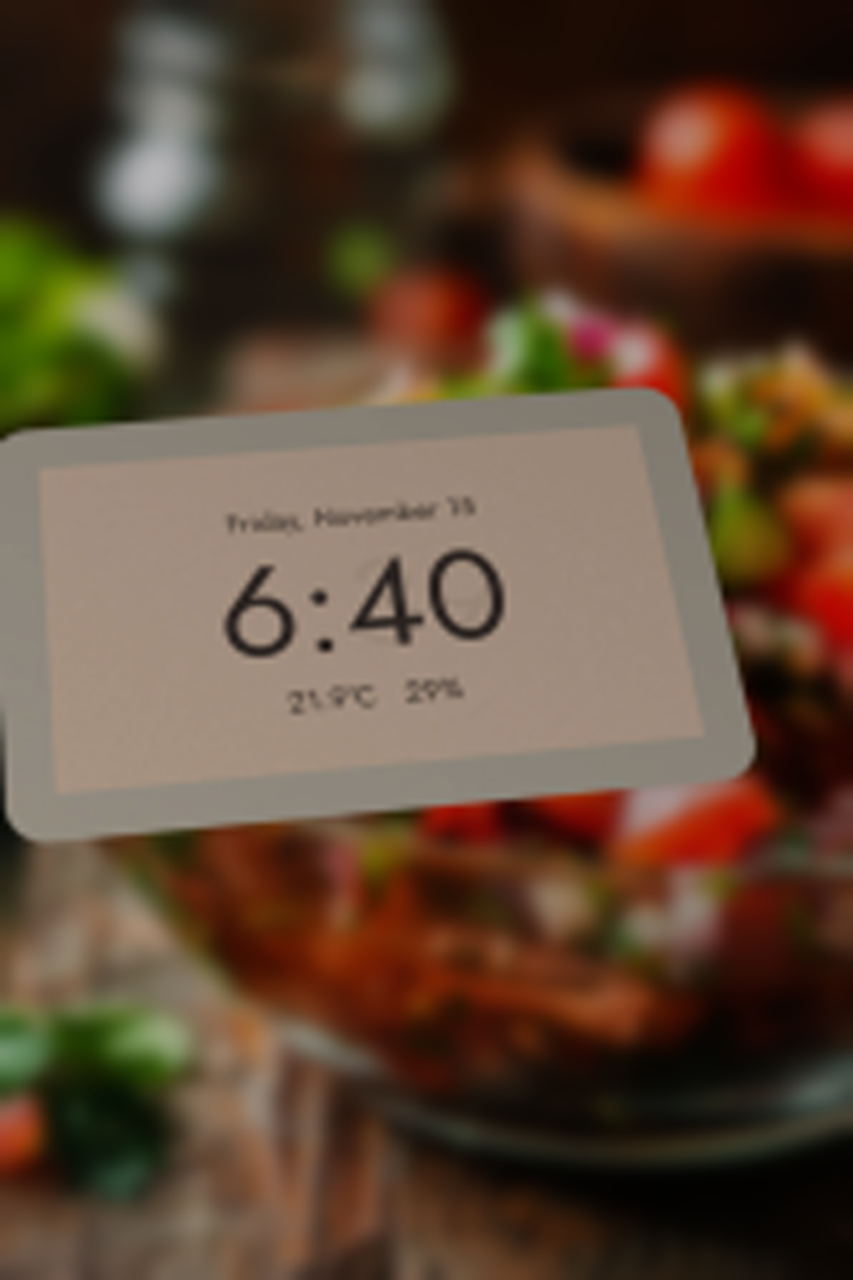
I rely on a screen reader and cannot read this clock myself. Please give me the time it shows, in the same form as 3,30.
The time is 6,40
